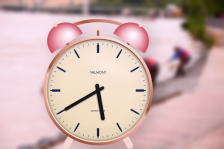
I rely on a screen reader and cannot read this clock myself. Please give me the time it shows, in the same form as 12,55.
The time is 5,40
